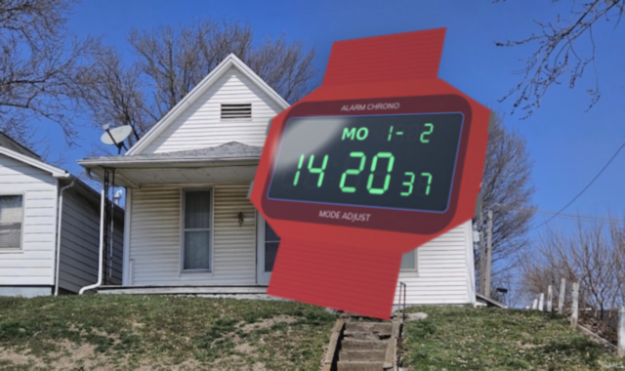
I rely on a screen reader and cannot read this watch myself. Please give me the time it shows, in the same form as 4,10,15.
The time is 14,20,37
